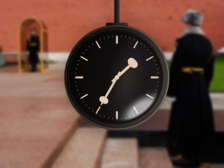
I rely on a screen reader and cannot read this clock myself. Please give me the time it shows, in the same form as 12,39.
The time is 1,35
